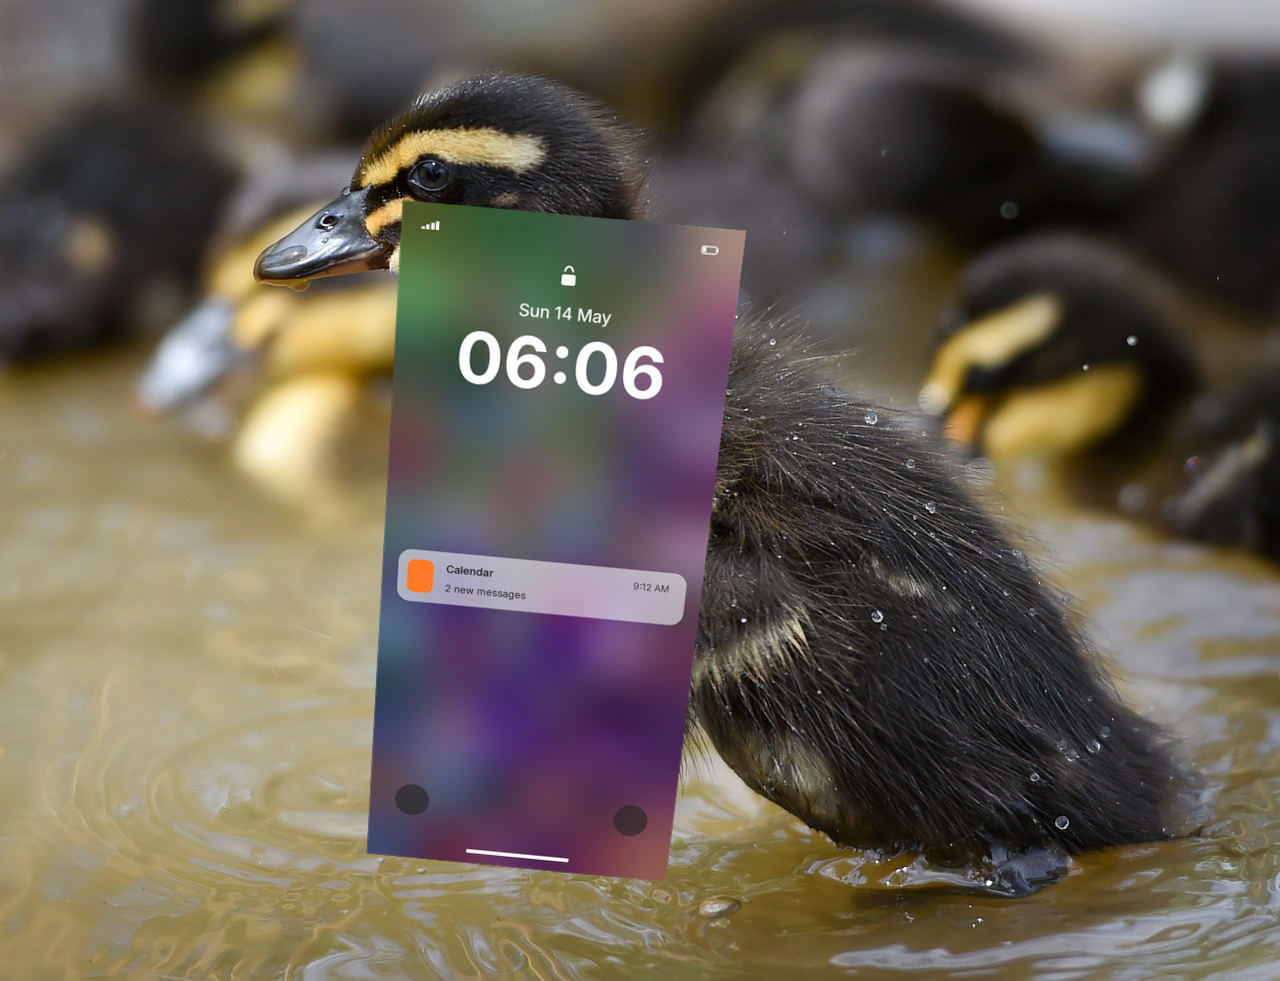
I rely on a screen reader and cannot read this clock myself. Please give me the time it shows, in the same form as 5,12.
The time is 6,06
